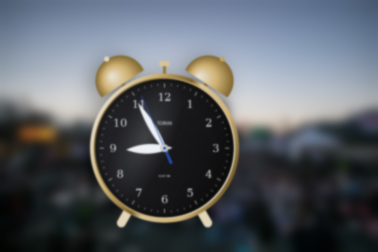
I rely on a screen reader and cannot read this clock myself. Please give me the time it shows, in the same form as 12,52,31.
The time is 8,54,56
